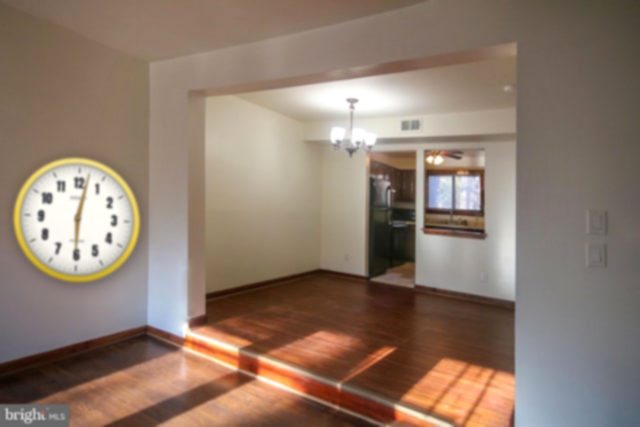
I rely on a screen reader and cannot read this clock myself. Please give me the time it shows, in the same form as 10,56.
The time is 6,02
